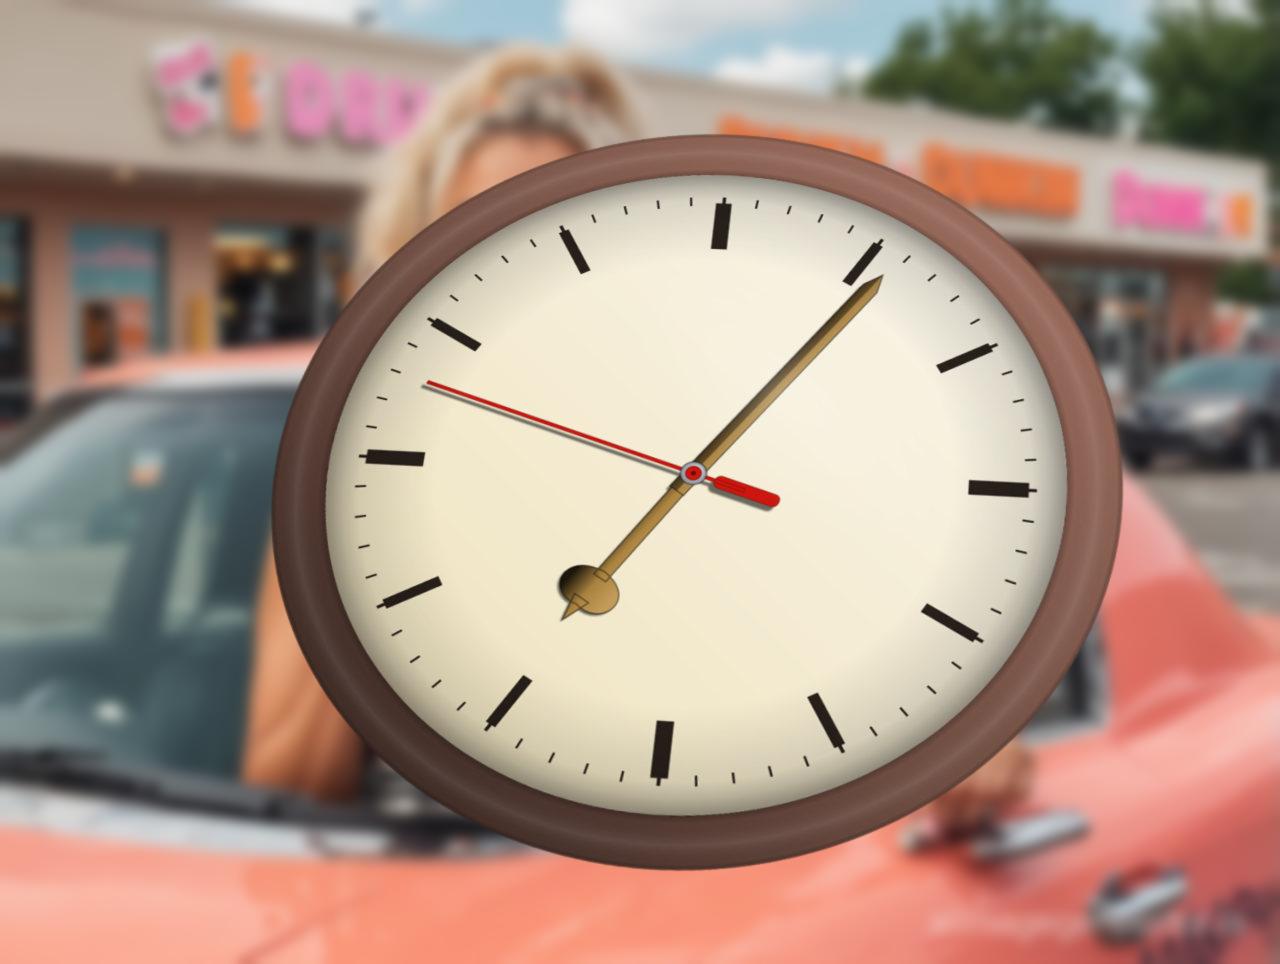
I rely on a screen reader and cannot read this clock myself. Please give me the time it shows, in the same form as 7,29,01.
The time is 7,05,48
